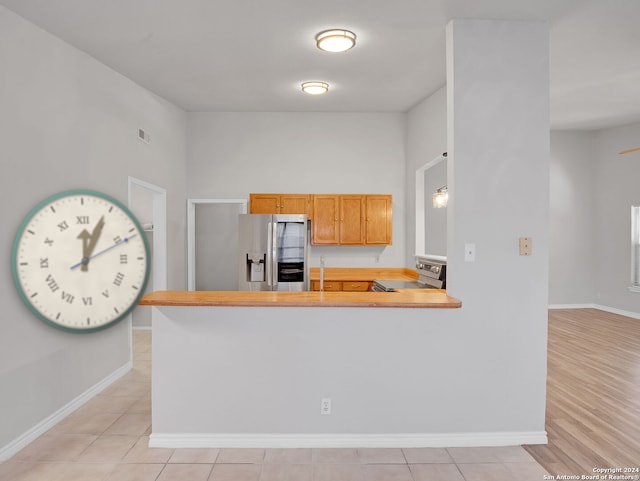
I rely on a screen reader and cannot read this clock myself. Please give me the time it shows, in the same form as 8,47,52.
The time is 12,04,11
